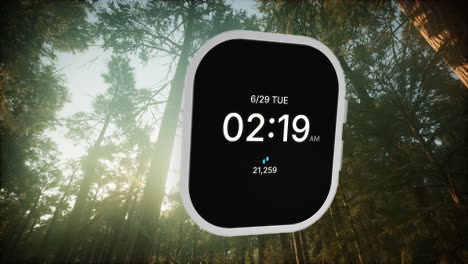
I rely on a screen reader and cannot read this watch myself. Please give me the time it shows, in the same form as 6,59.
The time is 2,19
